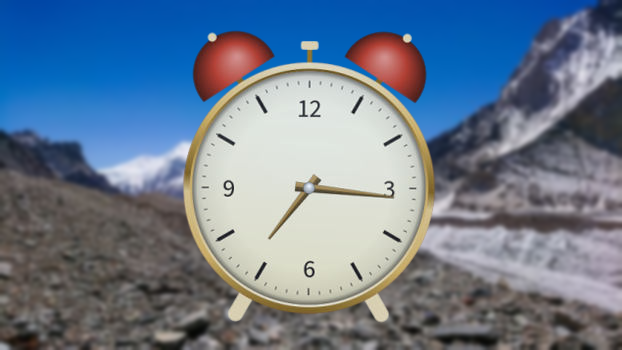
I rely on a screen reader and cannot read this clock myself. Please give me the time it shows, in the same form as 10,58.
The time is 7,16
